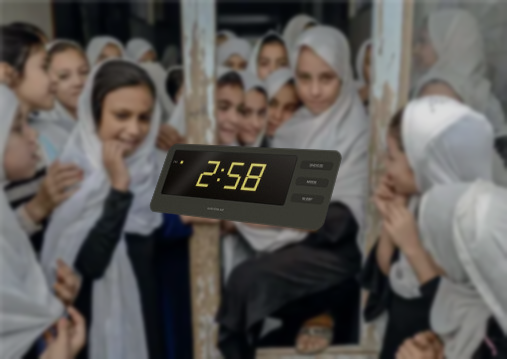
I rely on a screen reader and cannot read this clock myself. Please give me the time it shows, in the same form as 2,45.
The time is 2,58
